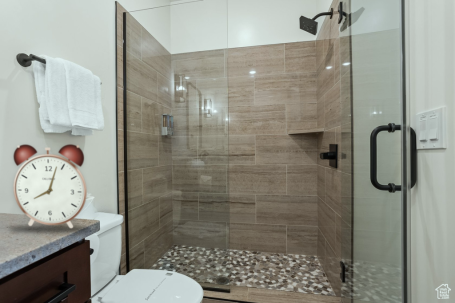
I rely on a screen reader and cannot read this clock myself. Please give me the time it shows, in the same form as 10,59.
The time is 8,03
